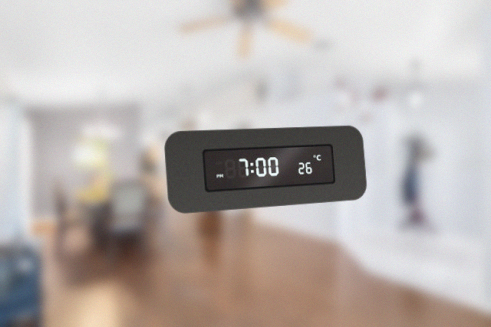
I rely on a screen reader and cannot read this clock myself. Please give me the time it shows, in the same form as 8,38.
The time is 7,00
